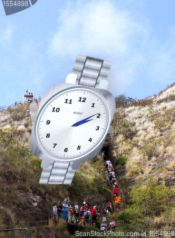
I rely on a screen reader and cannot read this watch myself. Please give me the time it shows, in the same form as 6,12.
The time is 2,09
